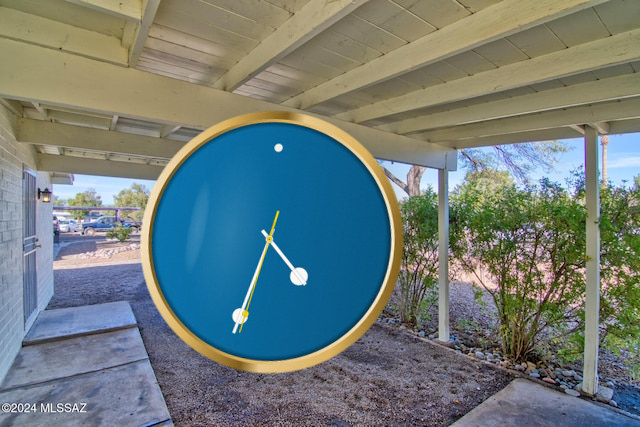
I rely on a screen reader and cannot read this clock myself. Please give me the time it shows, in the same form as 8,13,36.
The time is 4,32,32
